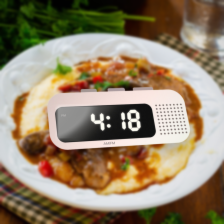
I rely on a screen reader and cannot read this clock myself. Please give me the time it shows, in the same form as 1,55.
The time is 4,18
